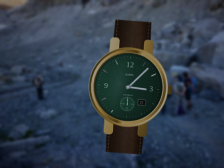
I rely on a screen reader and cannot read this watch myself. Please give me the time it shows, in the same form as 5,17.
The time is 3,07
